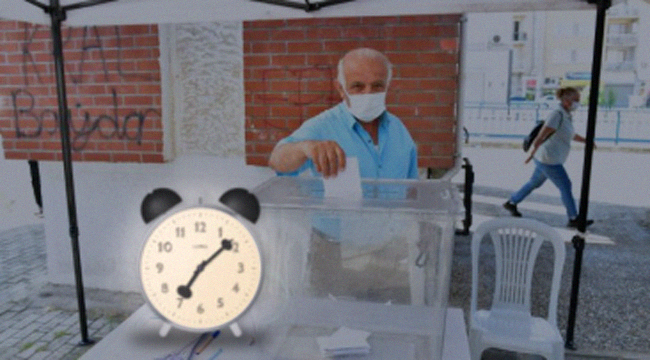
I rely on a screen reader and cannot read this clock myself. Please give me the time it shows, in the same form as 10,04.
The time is 7,08
